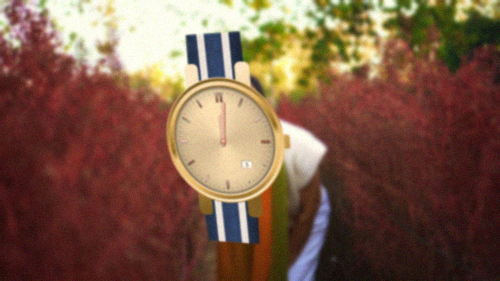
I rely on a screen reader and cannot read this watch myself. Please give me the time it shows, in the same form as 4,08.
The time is 12,01
